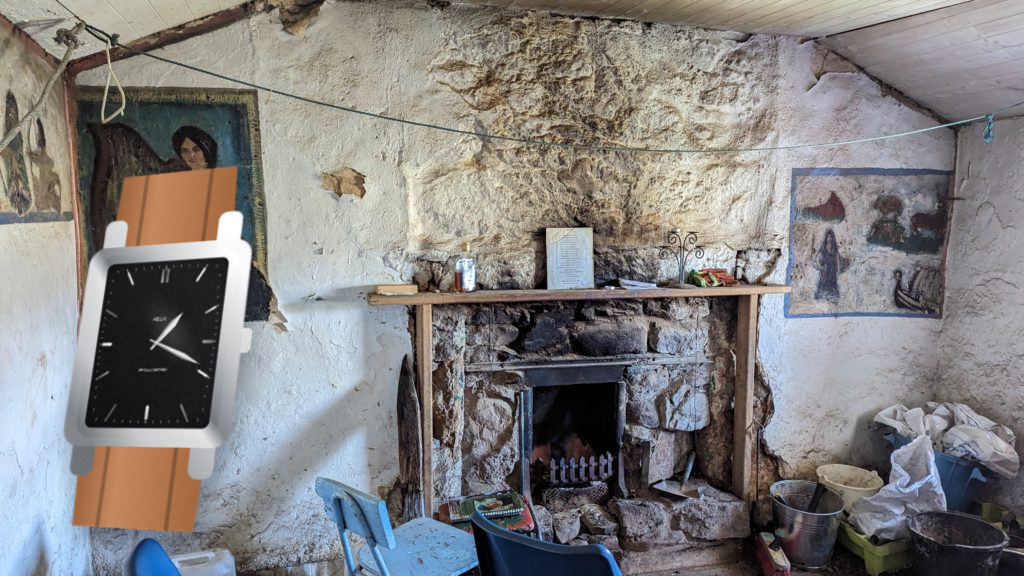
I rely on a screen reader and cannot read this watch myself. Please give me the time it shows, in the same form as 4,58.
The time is 1,19
